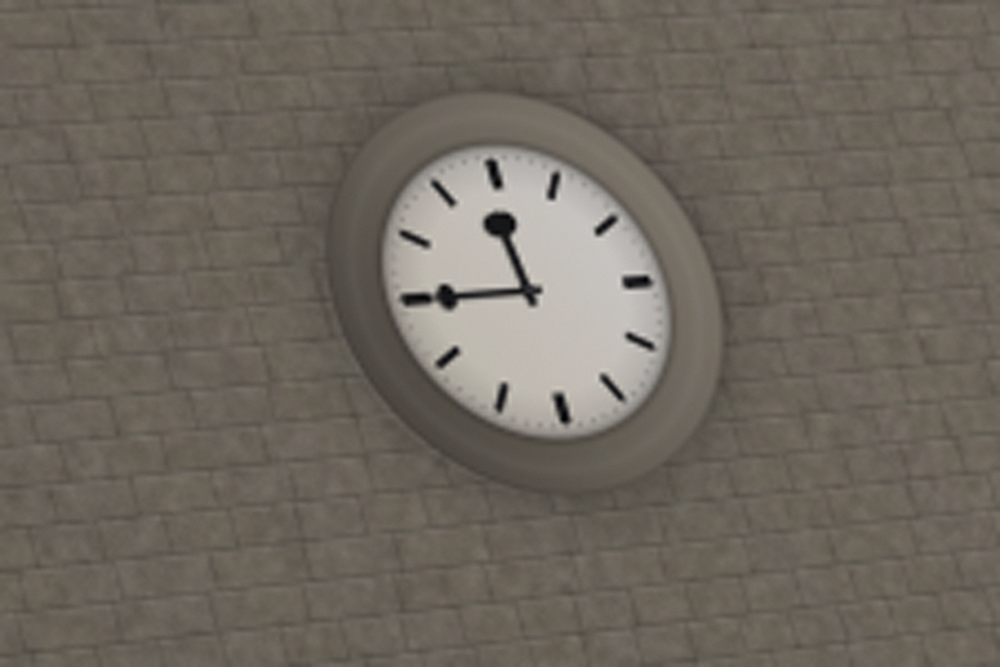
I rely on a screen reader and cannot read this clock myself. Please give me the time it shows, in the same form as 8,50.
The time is 11,45
